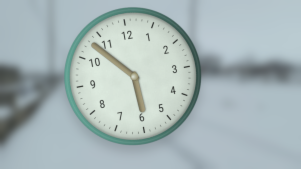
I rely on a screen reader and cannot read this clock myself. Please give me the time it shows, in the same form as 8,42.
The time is 5,53
